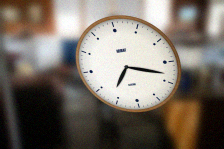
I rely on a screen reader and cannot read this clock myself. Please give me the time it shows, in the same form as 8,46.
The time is 7,18
